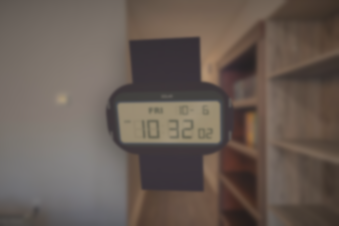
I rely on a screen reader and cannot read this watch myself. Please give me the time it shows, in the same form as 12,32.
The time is 10,32
